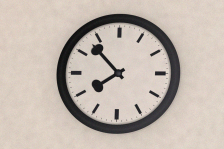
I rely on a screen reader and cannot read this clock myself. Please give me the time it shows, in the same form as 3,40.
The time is 7,53
